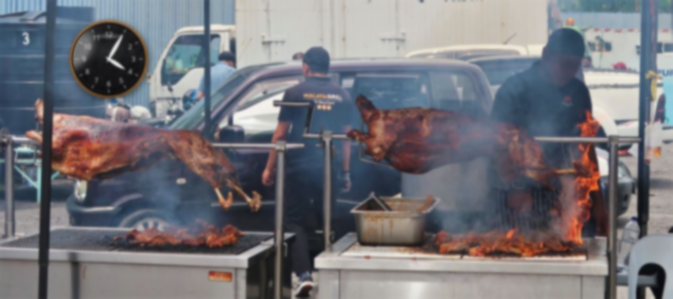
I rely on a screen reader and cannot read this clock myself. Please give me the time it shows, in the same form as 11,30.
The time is 4,05
